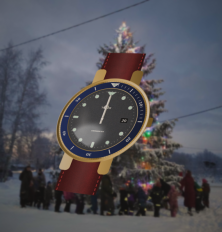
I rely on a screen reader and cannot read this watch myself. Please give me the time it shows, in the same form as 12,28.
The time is 12,00
